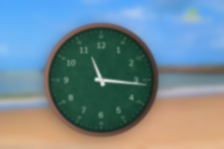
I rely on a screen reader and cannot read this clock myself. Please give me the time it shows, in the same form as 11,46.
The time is 11,16
